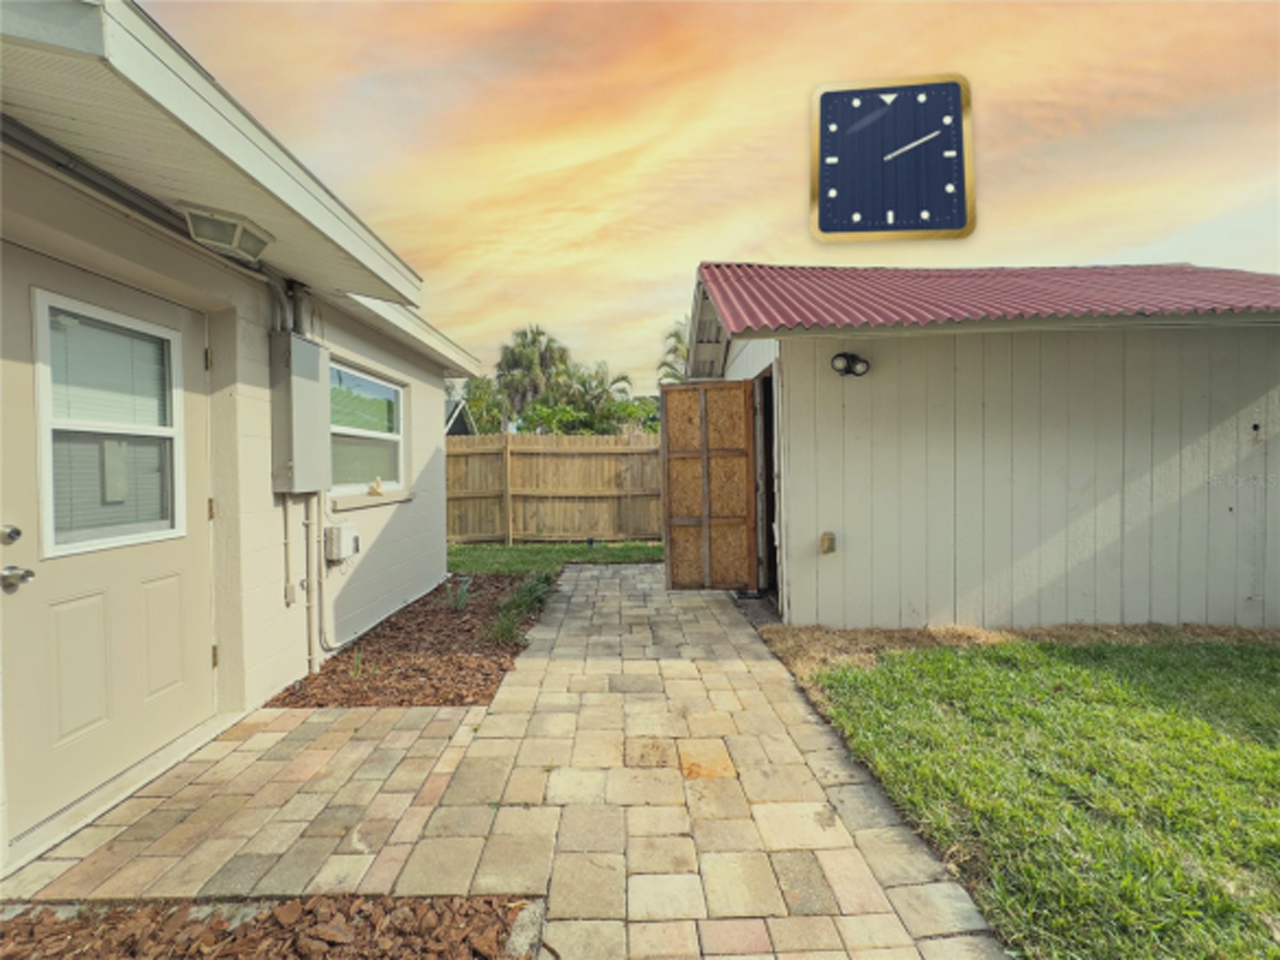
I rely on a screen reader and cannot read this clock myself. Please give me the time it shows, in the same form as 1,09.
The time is 2,11
